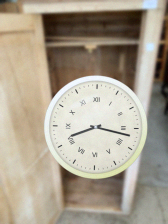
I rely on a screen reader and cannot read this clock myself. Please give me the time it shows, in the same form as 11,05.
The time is 8,17
